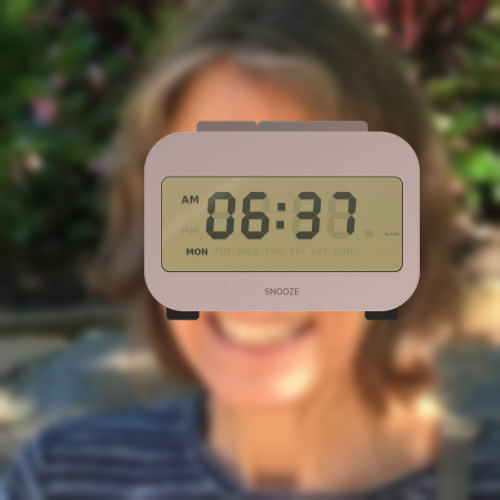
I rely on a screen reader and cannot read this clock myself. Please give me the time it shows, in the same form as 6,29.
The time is 6,37
